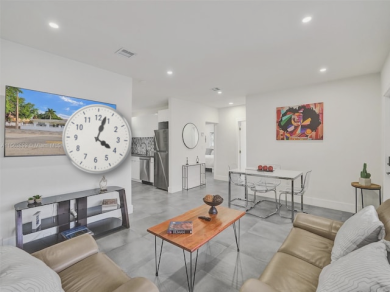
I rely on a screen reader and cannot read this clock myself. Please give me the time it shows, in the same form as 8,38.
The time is 4,03
